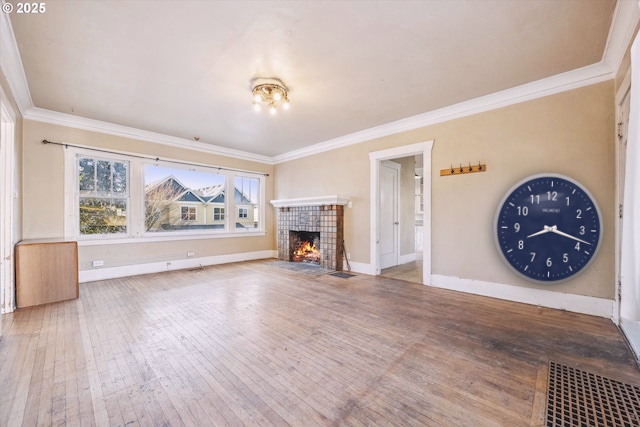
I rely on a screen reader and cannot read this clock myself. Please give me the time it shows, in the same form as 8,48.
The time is 8,18
